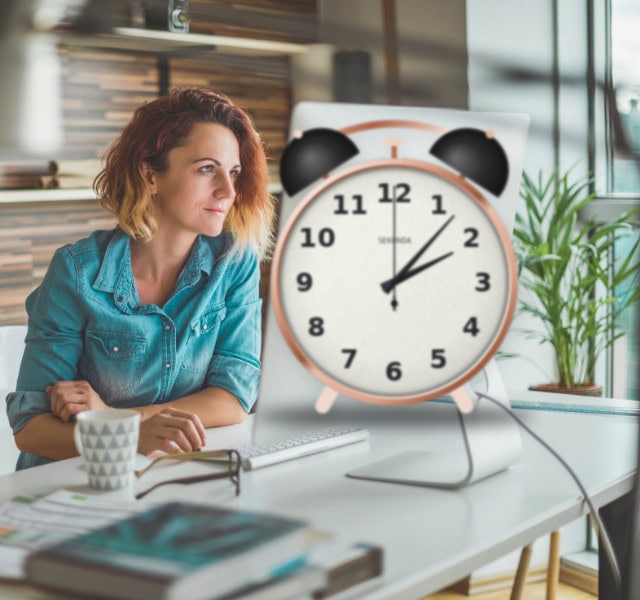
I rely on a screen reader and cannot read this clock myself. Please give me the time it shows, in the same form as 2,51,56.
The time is 2,07,00
